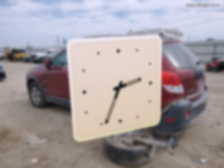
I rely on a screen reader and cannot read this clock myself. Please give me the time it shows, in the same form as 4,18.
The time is 2,34
